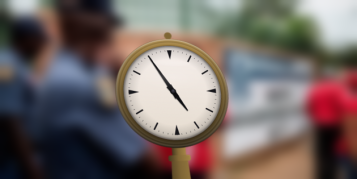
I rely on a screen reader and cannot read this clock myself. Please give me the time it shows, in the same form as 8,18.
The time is 4,55
